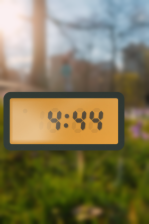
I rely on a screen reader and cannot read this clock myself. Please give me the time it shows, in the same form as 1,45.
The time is 4,44
